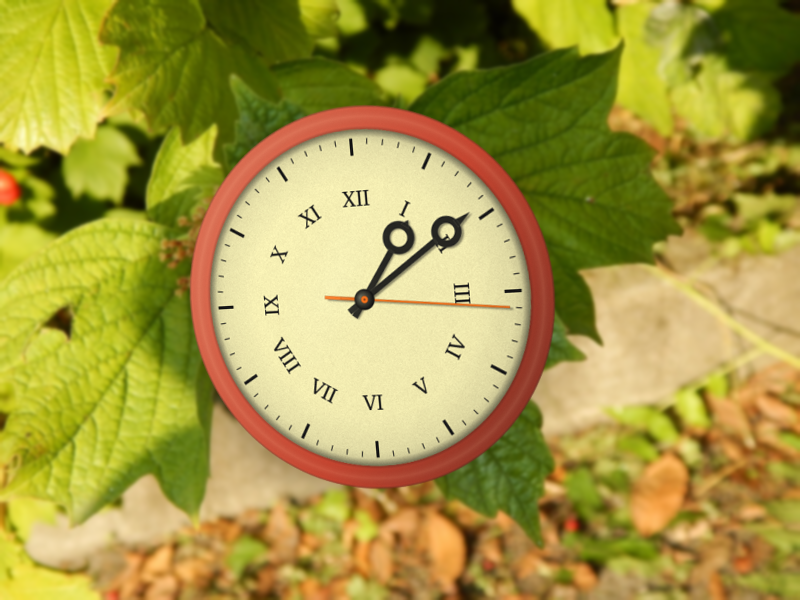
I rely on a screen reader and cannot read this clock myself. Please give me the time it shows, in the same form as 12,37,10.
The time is 1,09,16
